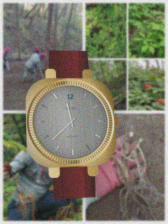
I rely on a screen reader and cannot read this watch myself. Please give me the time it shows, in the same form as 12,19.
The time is 11,38
